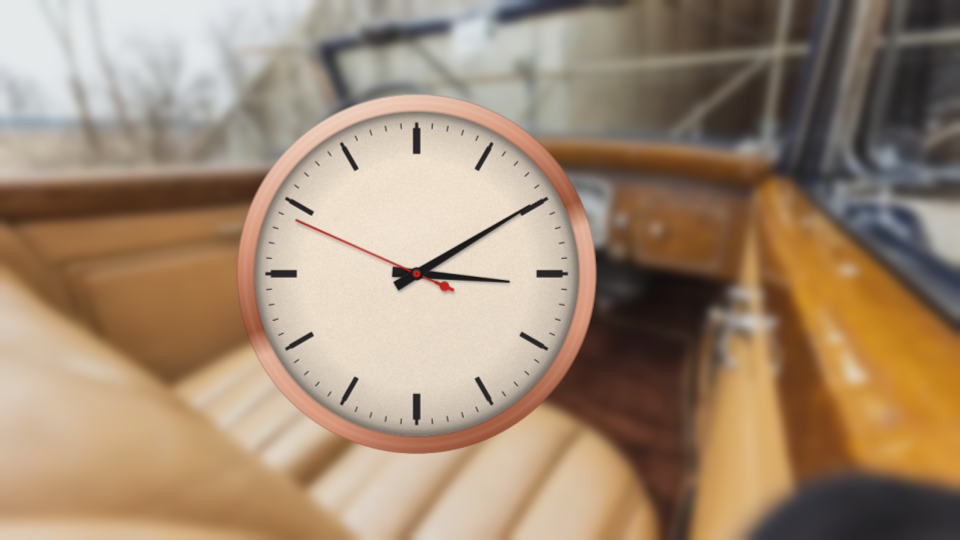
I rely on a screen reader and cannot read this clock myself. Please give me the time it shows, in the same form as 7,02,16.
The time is 3,09,49
